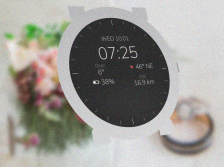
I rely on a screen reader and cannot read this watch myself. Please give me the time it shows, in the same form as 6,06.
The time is 7,25
